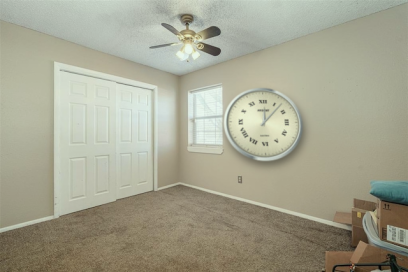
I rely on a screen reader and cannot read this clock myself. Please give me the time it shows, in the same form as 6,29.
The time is 12,07
